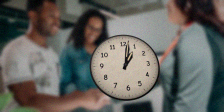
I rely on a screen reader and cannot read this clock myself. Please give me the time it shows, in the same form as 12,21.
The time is 1,02
